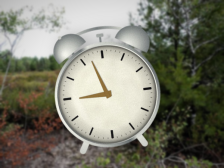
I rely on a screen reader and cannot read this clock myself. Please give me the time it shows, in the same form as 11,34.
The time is 8,57
